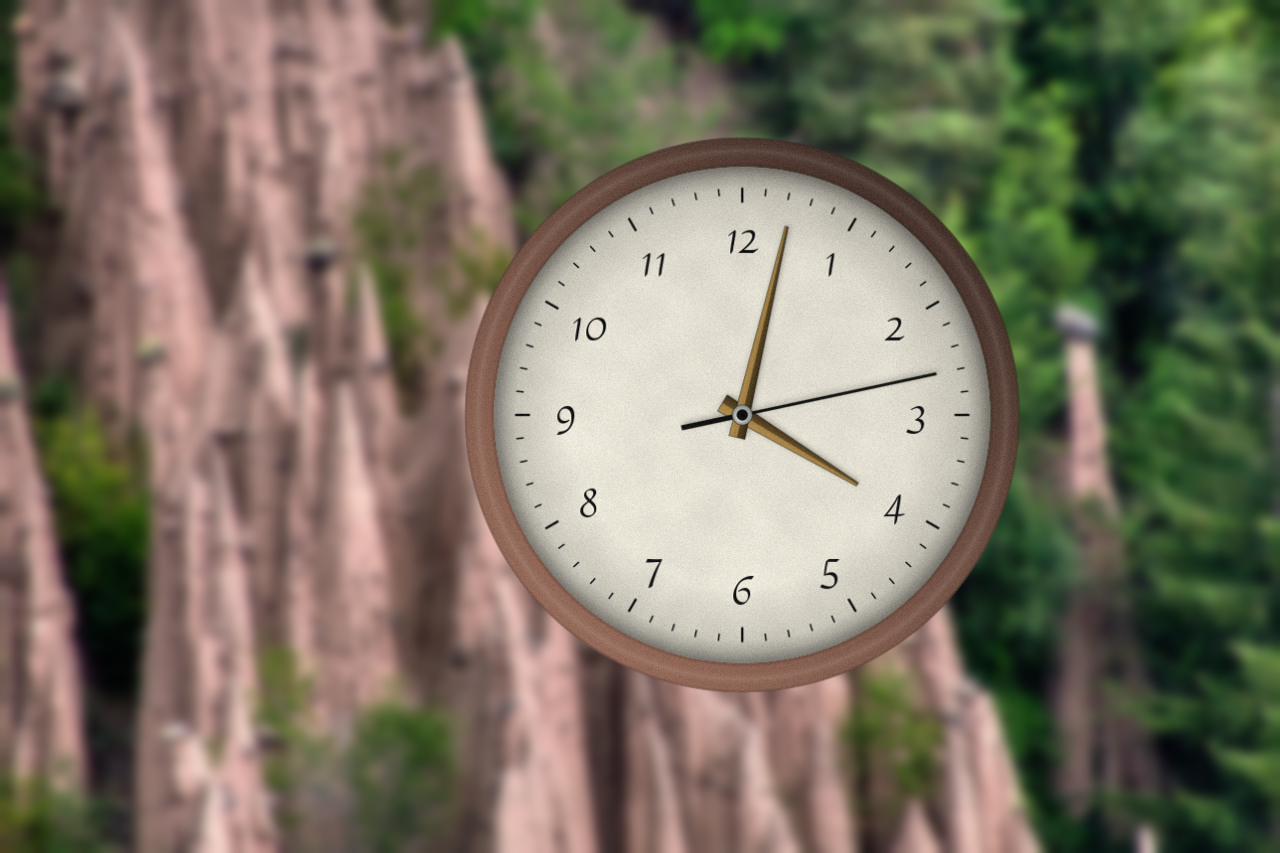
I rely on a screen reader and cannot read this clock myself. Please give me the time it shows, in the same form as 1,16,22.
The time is 4,02,13
